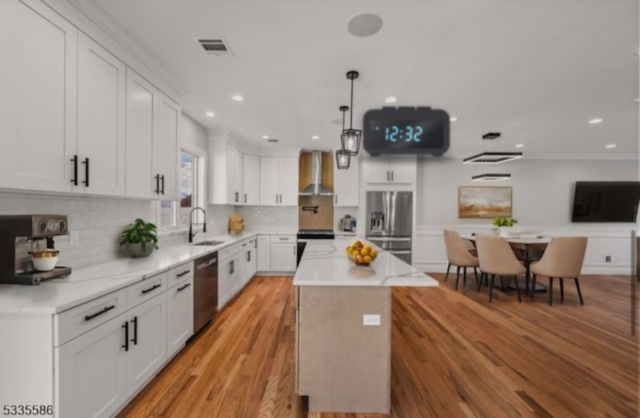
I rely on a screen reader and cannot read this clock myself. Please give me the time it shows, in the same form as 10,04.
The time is 12,32
